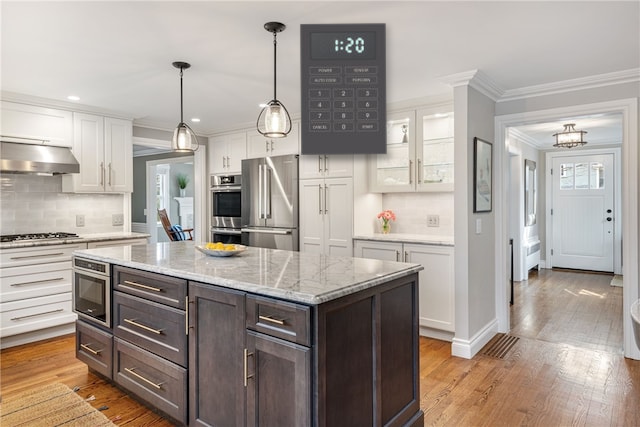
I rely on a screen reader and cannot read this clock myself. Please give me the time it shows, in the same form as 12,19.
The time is 1,20
